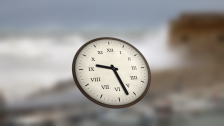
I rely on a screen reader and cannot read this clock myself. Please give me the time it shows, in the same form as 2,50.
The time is 9,27
